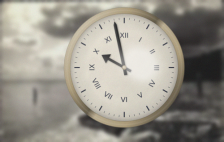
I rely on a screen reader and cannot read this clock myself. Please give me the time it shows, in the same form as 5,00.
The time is 9,58
